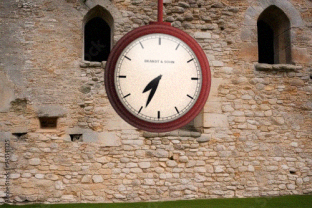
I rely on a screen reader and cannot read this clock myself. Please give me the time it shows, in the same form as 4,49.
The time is 7,34
